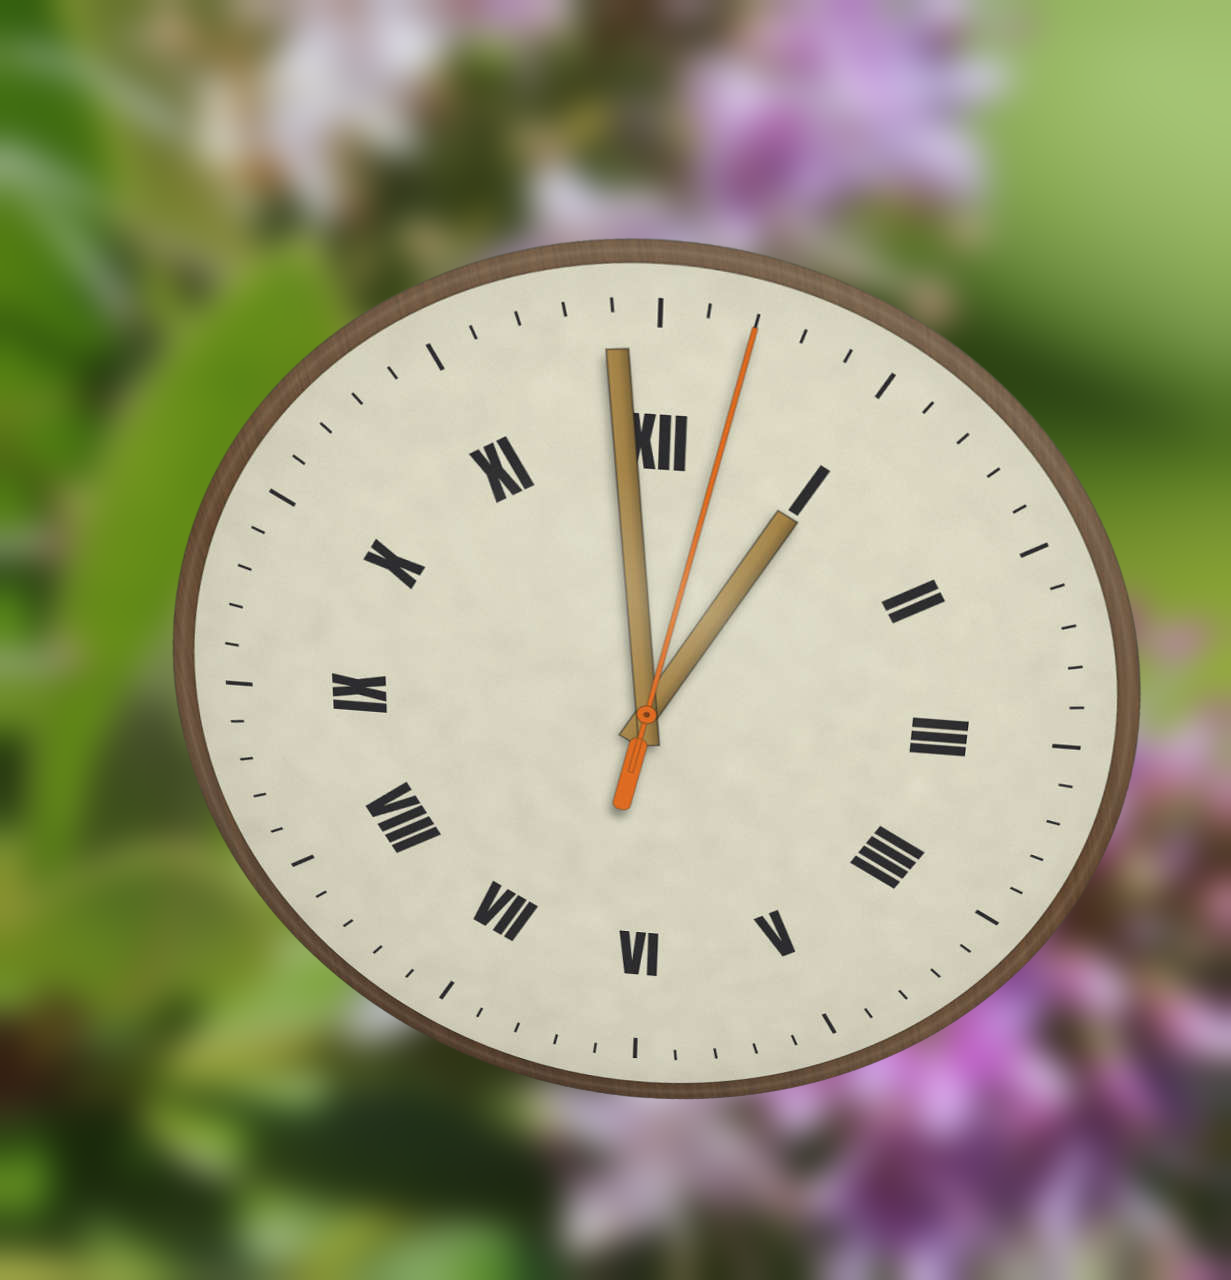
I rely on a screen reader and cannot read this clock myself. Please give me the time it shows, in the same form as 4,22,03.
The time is 12,59,02
